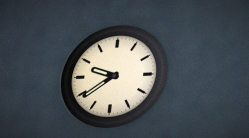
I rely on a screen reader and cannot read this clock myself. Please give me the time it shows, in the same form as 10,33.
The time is 9,39
